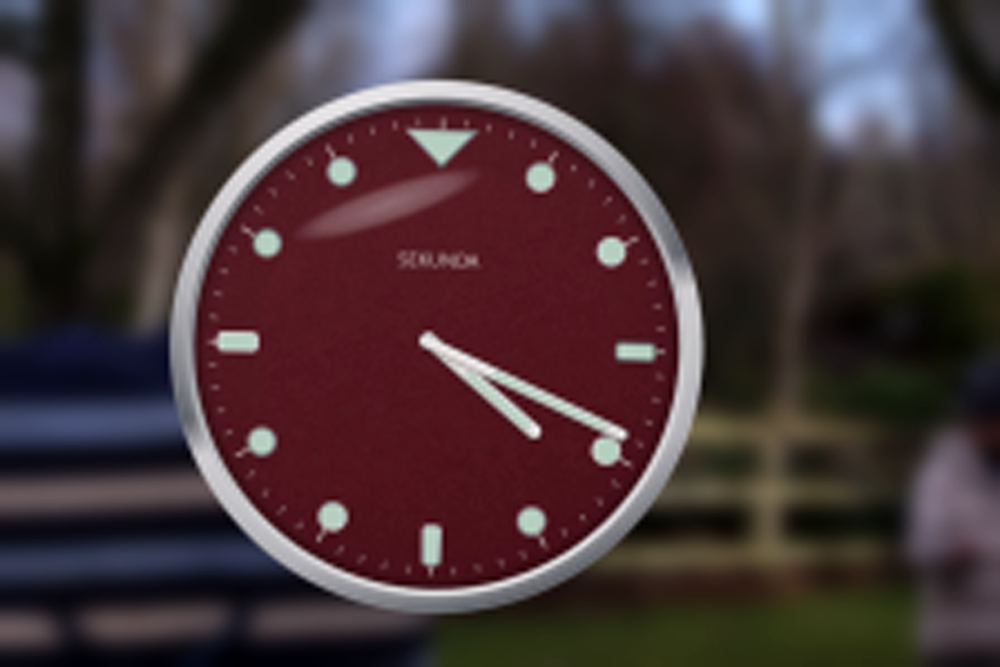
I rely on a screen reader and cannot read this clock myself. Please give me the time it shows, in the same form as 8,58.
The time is 4,19
